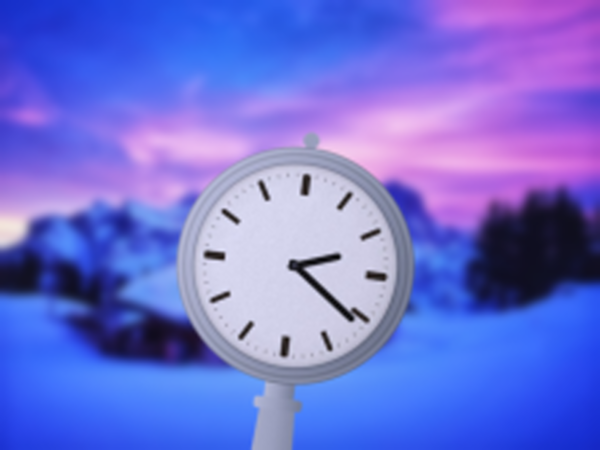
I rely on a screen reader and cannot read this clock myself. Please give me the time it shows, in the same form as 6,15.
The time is 2,21
